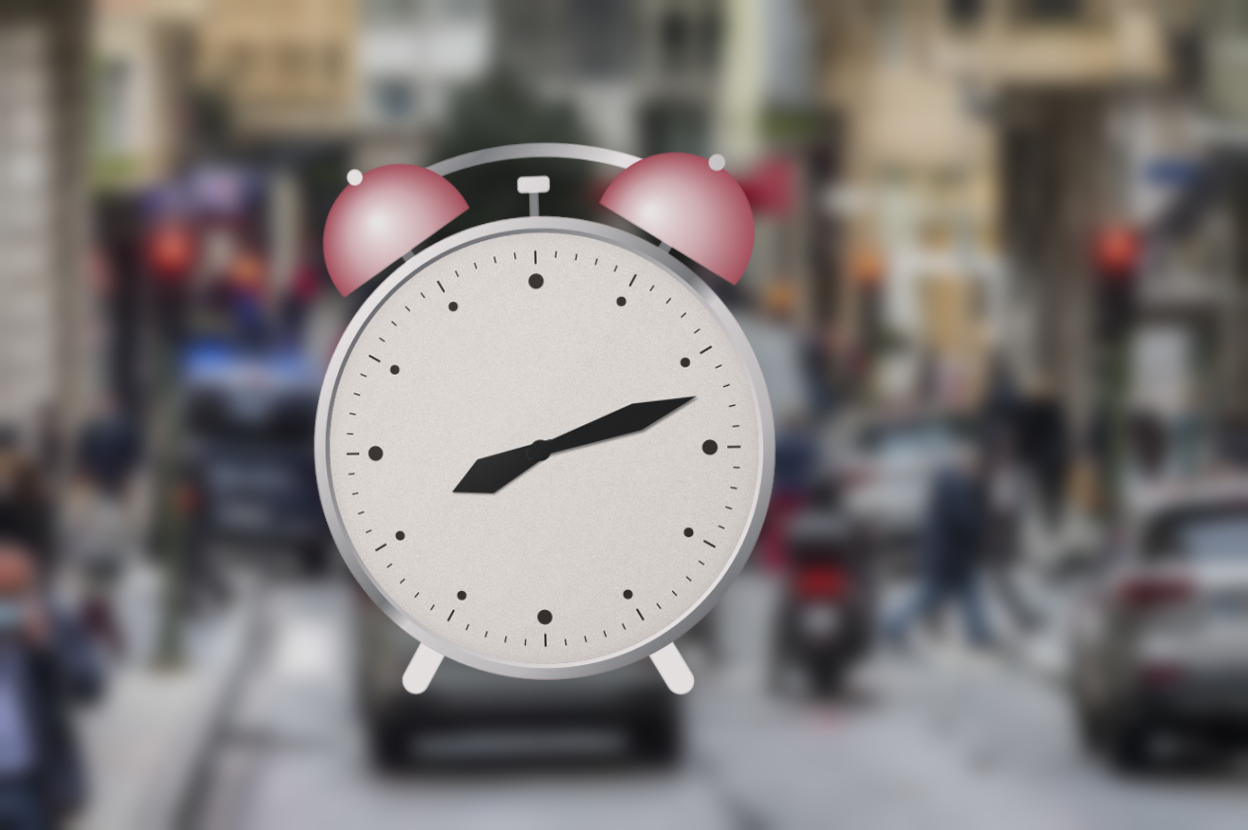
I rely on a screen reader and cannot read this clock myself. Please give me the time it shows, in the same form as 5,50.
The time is 8,12
